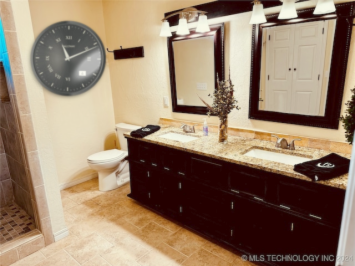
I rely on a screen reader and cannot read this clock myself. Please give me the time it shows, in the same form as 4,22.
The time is 11,11
